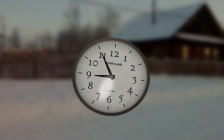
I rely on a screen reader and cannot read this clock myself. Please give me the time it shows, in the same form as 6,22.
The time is 8,55
